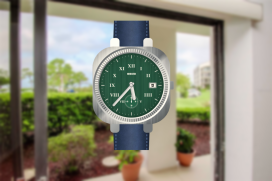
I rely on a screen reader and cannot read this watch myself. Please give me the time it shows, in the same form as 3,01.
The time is 5,37
